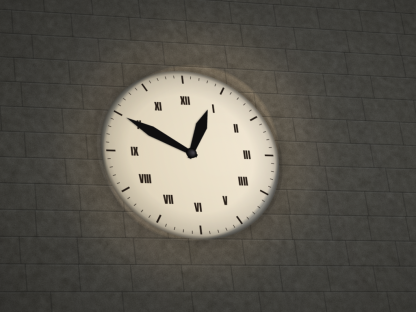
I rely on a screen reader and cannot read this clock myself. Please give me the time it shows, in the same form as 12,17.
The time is 12,50
